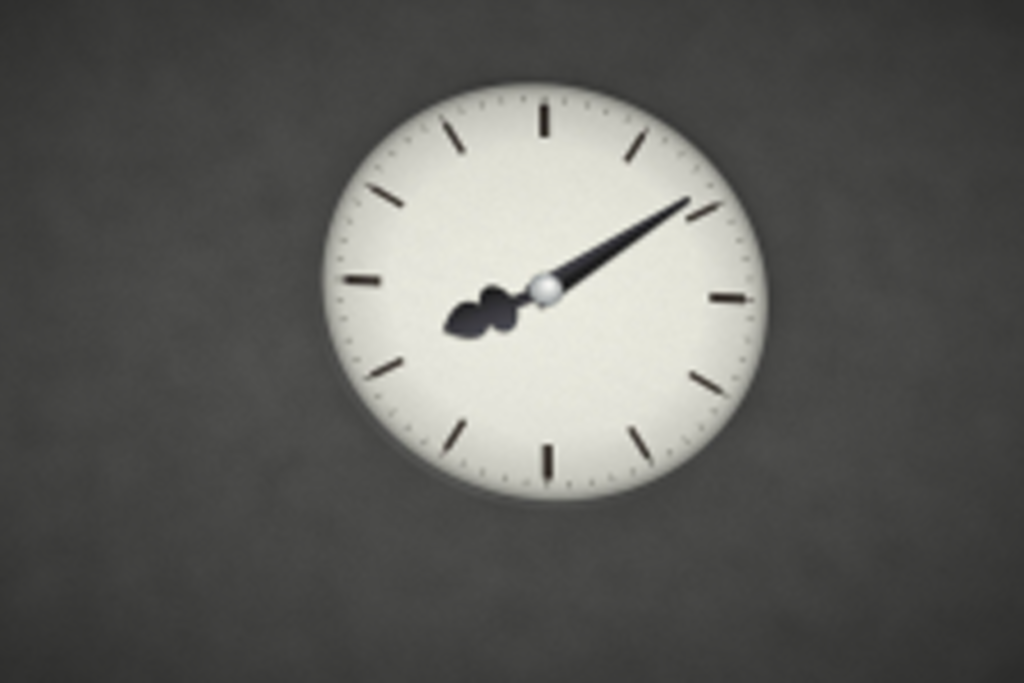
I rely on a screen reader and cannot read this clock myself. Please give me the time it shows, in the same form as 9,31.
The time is 8,09
